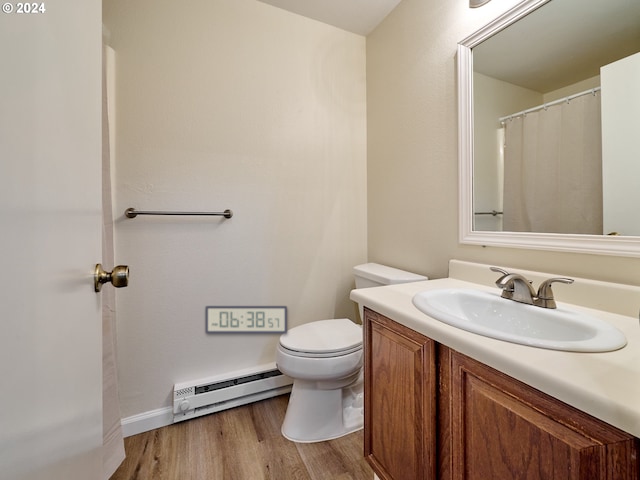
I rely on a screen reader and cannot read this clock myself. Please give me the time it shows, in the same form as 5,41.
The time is 6,38
